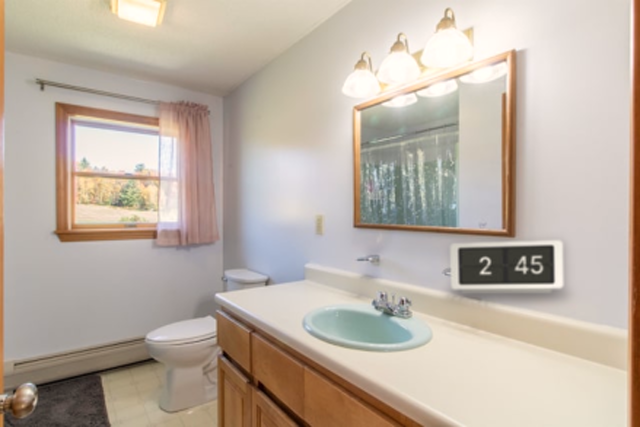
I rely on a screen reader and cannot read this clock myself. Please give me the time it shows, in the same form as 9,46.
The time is 2,45
